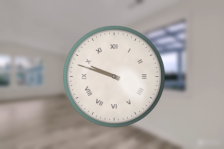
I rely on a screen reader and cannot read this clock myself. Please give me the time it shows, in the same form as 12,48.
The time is 9,48
